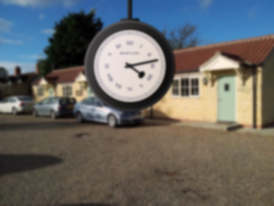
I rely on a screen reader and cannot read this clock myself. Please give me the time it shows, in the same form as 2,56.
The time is 4,13
